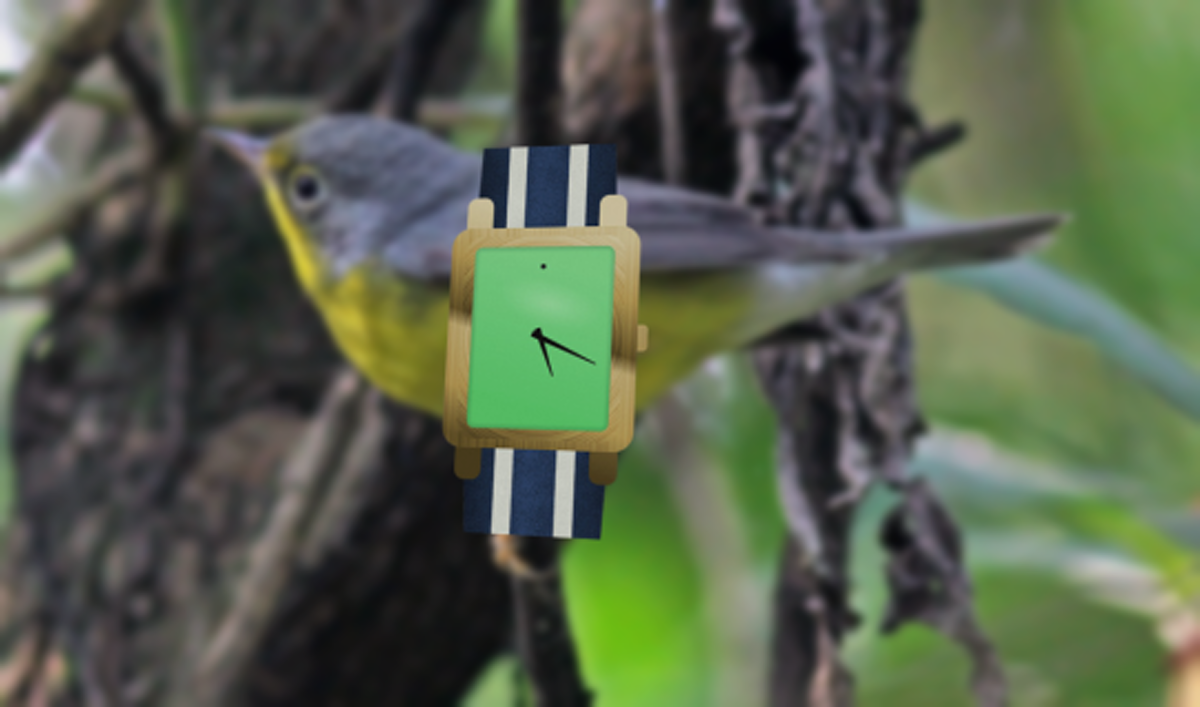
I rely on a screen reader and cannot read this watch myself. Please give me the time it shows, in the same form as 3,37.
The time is 5,19
